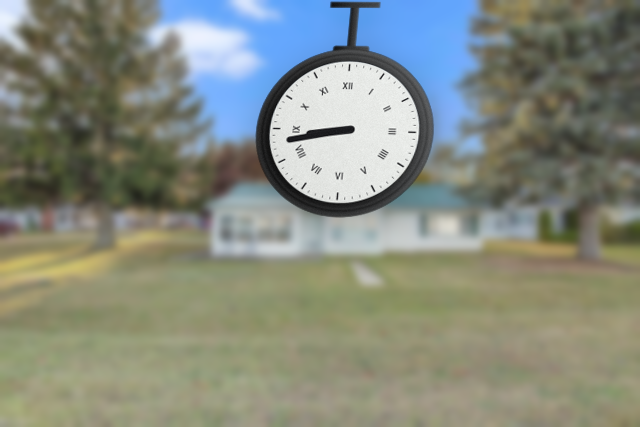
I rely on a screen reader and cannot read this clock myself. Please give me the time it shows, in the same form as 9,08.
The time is 8,43
